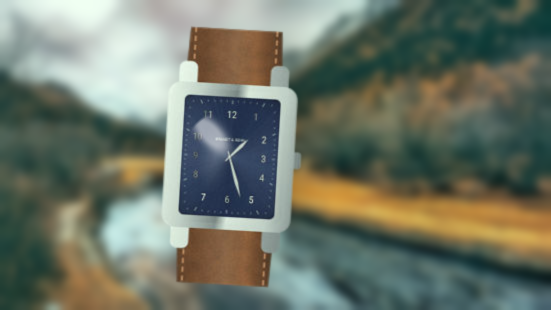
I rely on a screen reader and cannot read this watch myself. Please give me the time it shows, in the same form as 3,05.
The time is 1,27
